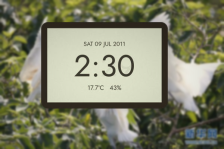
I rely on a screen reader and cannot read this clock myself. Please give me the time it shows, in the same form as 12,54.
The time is 2,30
